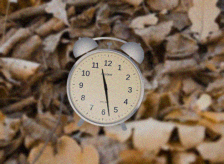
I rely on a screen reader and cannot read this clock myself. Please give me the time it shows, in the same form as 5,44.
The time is 11,28
